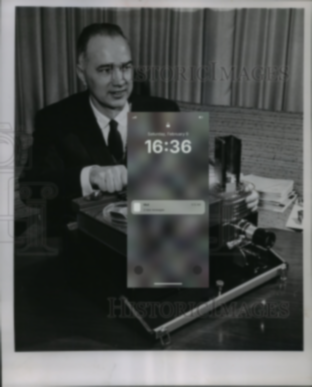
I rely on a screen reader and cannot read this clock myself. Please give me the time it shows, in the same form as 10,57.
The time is 16,36
